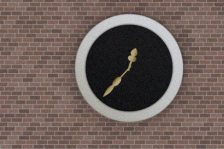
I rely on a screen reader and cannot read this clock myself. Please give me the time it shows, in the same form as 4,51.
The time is 12,37
